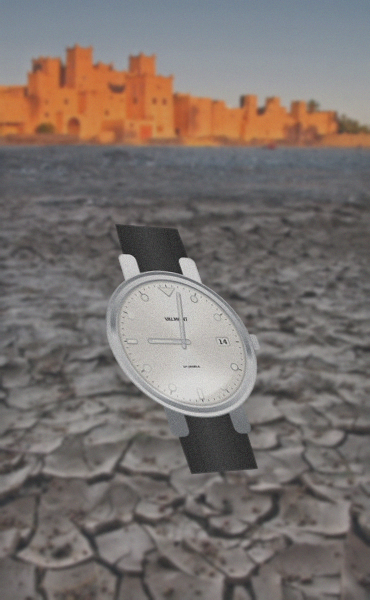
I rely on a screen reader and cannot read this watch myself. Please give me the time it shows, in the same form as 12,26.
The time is 9,02
